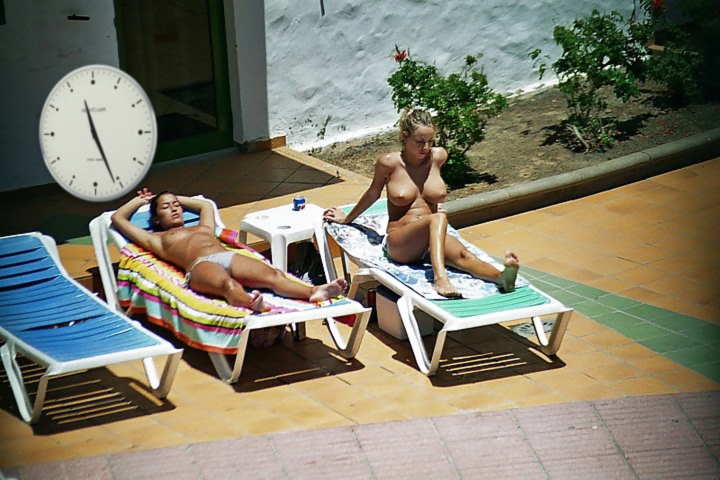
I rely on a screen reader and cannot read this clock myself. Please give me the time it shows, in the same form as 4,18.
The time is 11,26
